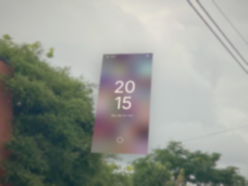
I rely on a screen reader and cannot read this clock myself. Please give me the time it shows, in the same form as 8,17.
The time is 20,15
